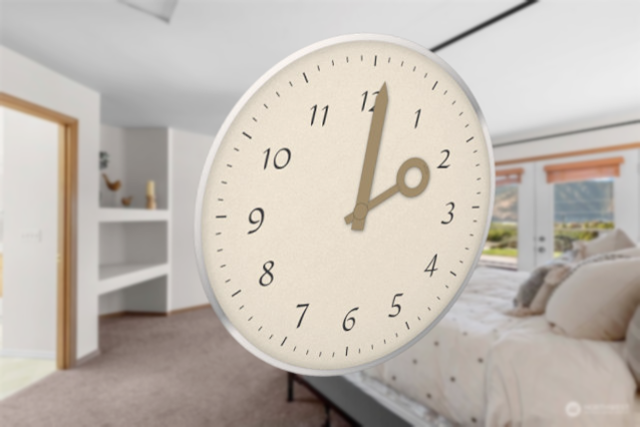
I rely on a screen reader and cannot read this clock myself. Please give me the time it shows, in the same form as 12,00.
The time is 2,01
